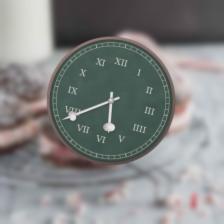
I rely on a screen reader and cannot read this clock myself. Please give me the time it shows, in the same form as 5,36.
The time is 5,39
